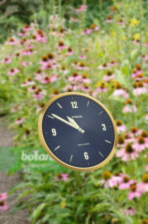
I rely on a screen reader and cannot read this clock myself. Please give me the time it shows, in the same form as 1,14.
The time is 10,51
